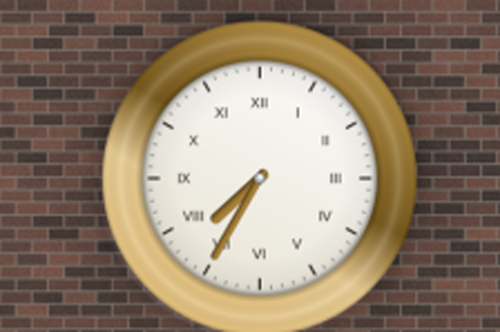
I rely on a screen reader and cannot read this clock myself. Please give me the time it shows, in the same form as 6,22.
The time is 7,35
